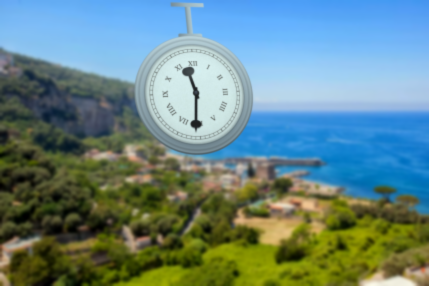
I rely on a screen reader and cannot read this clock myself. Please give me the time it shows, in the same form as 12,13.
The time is 11,31
